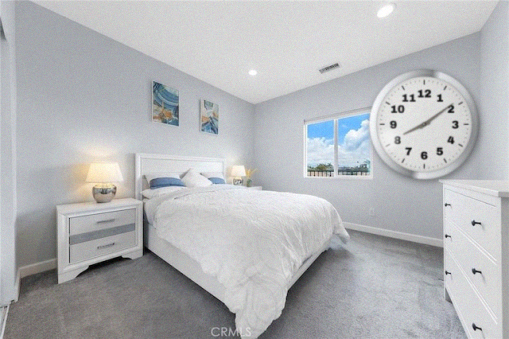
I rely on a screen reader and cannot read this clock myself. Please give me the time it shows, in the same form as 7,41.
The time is 8,09
